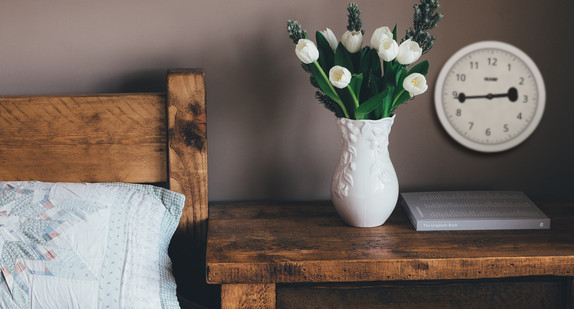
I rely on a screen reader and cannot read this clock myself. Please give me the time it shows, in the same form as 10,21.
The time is 2,44
